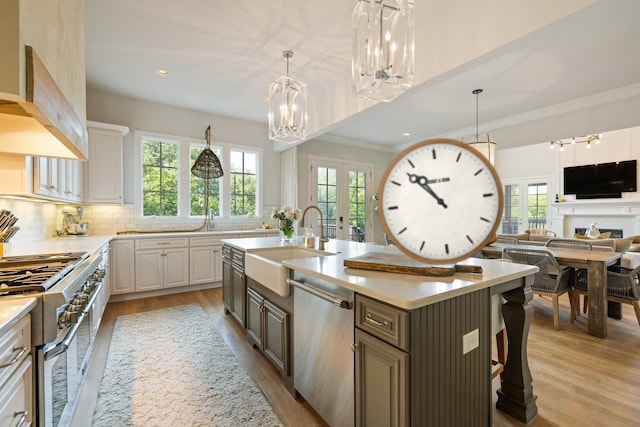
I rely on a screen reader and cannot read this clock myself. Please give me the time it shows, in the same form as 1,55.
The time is 10,53
